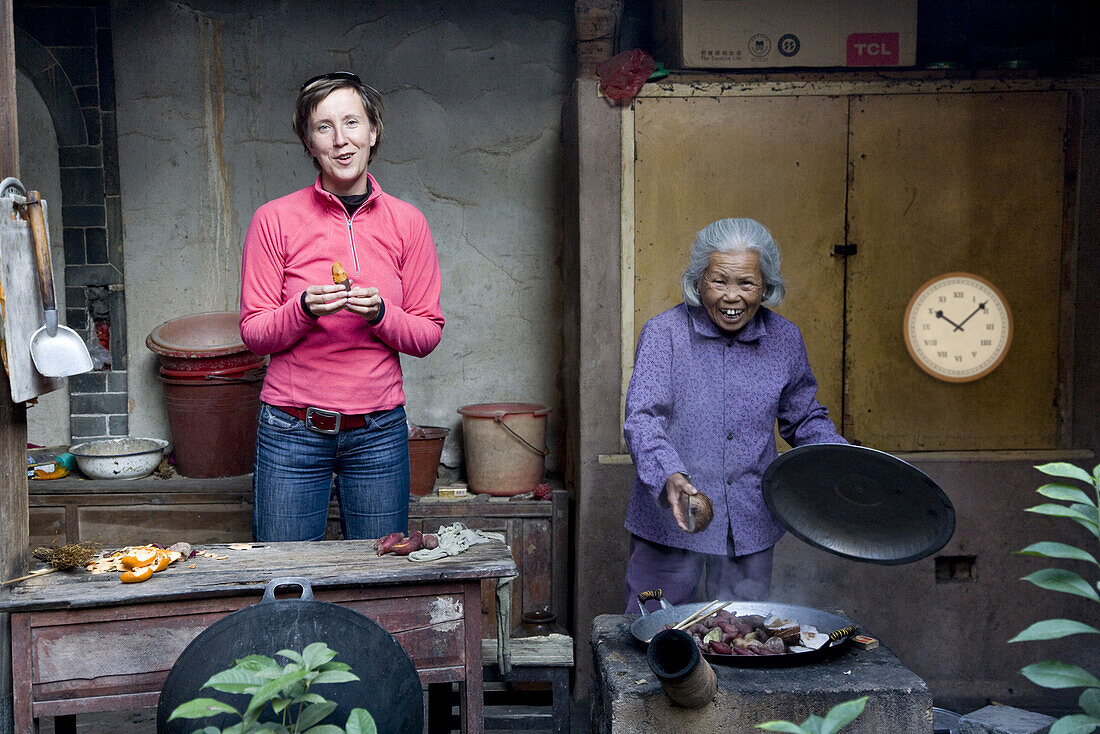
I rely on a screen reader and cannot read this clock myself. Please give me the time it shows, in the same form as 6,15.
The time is 10,08
